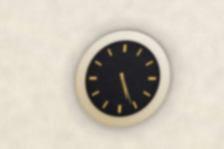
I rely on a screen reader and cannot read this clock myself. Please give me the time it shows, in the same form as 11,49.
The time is 5,26
